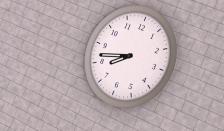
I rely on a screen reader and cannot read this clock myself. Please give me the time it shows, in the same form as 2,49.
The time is 7,42
